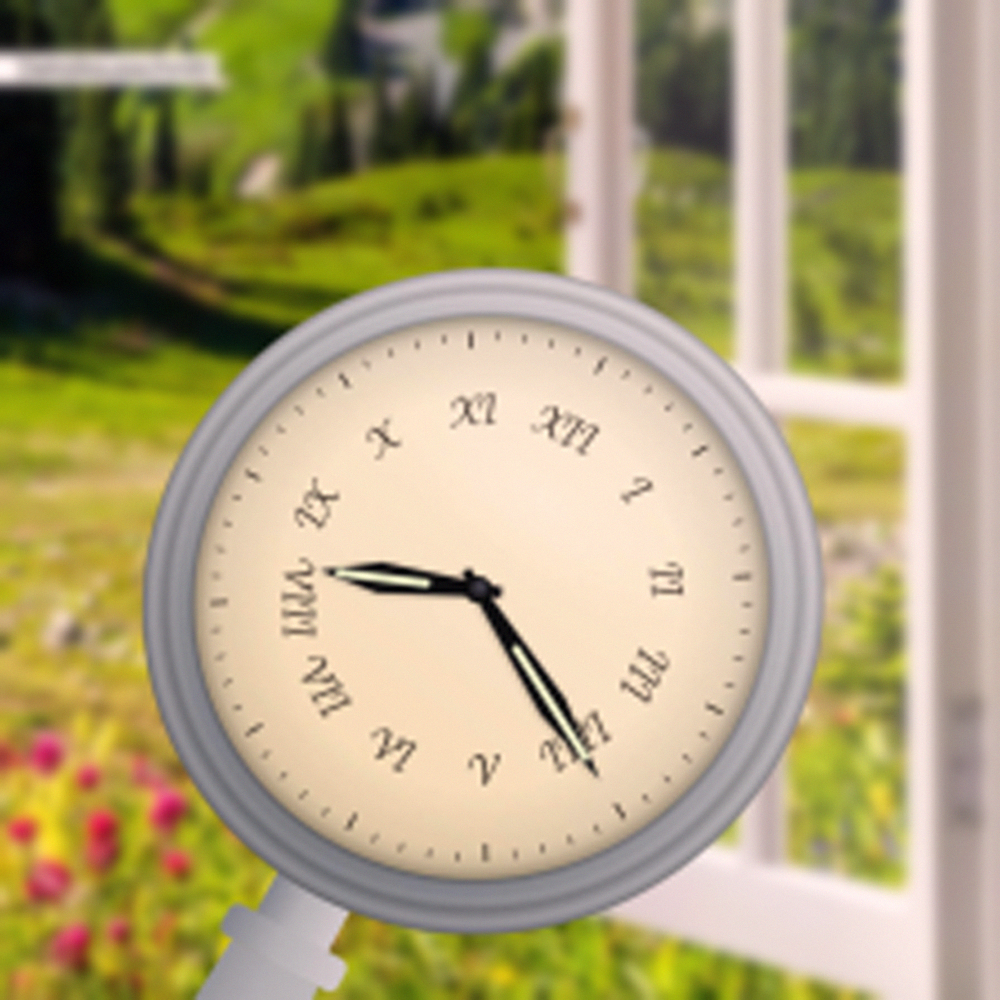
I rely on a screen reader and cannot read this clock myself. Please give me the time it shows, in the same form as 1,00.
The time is 8,20
